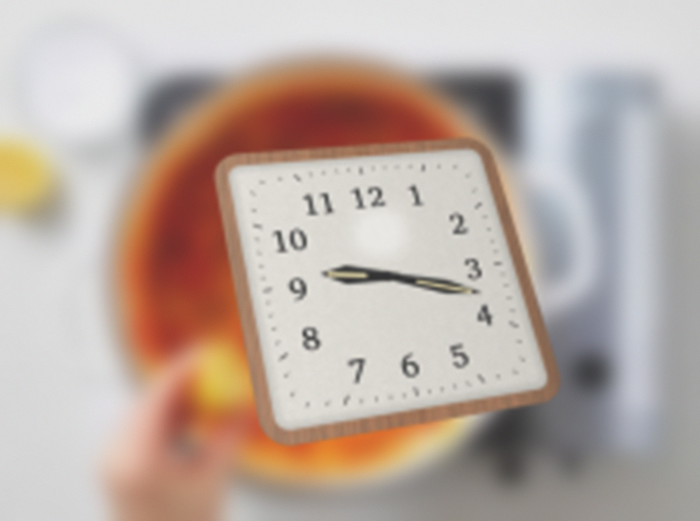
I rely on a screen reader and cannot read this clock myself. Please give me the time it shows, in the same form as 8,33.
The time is 9,18
